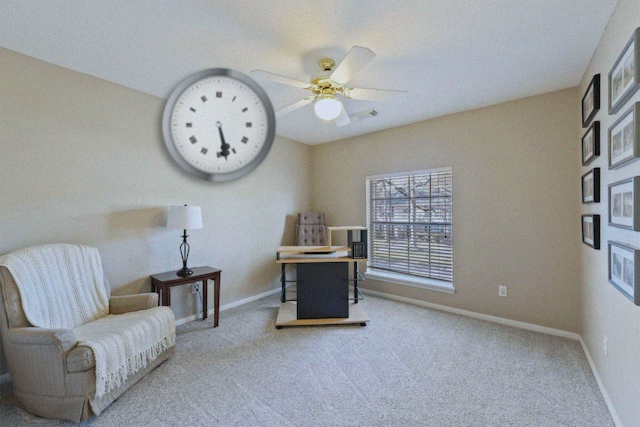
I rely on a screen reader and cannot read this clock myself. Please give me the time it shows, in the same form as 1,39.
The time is 5,28
